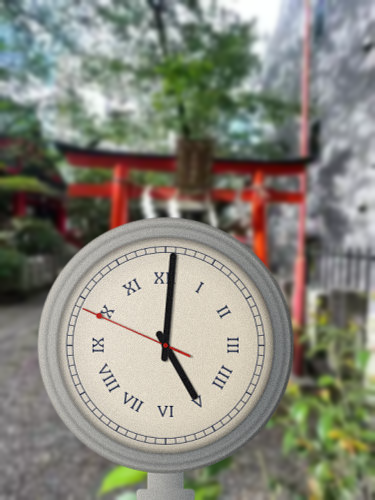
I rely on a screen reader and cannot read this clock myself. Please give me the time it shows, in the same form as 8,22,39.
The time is 5,00,49
